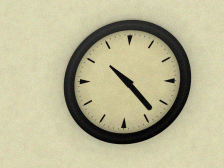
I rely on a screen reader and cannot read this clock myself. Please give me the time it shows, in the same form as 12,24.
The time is 10,23
